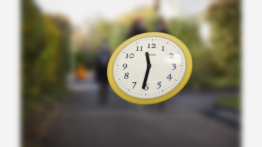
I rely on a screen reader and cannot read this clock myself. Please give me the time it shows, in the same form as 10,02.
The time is 11,31
